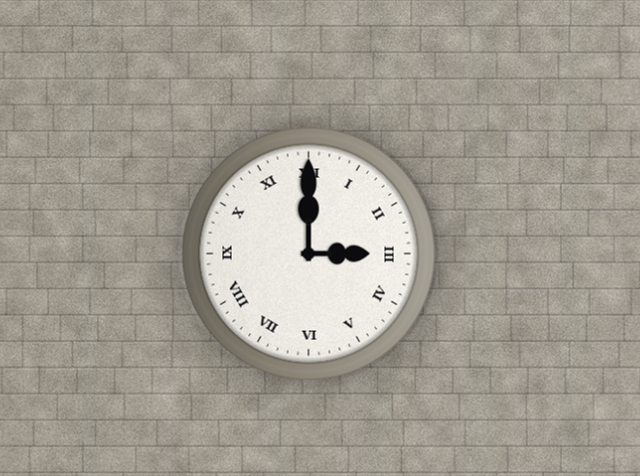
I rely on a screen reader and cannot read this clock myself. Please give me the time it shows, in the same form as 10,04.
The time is 3,00
